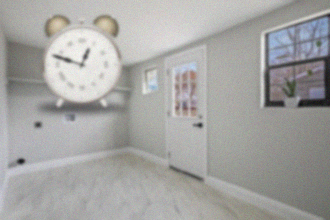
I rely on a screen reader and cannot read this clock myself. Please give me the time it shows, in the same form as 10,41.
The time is 12,48
